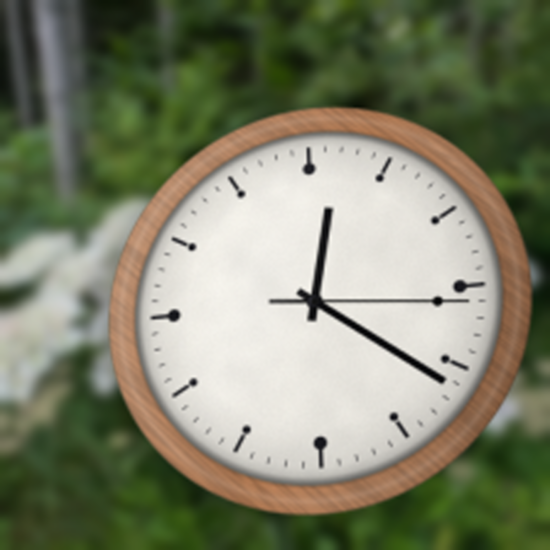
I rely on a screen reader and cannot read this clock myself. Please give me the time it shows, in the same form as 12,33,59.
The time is 12,21,16
